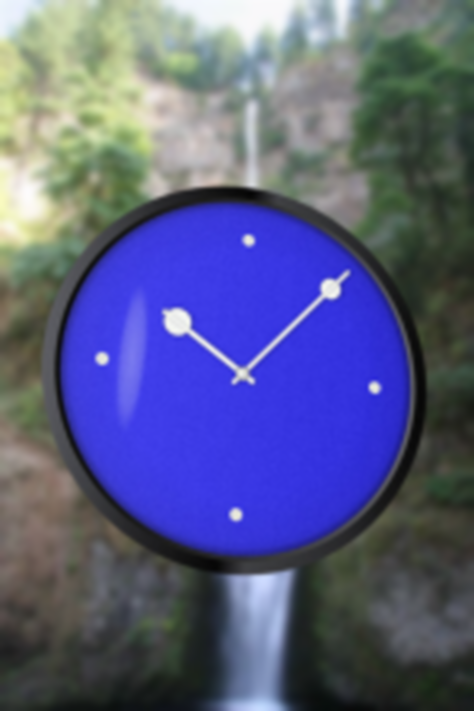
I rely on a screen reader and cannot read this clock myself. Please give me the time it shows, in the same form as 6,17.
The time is 10,07
